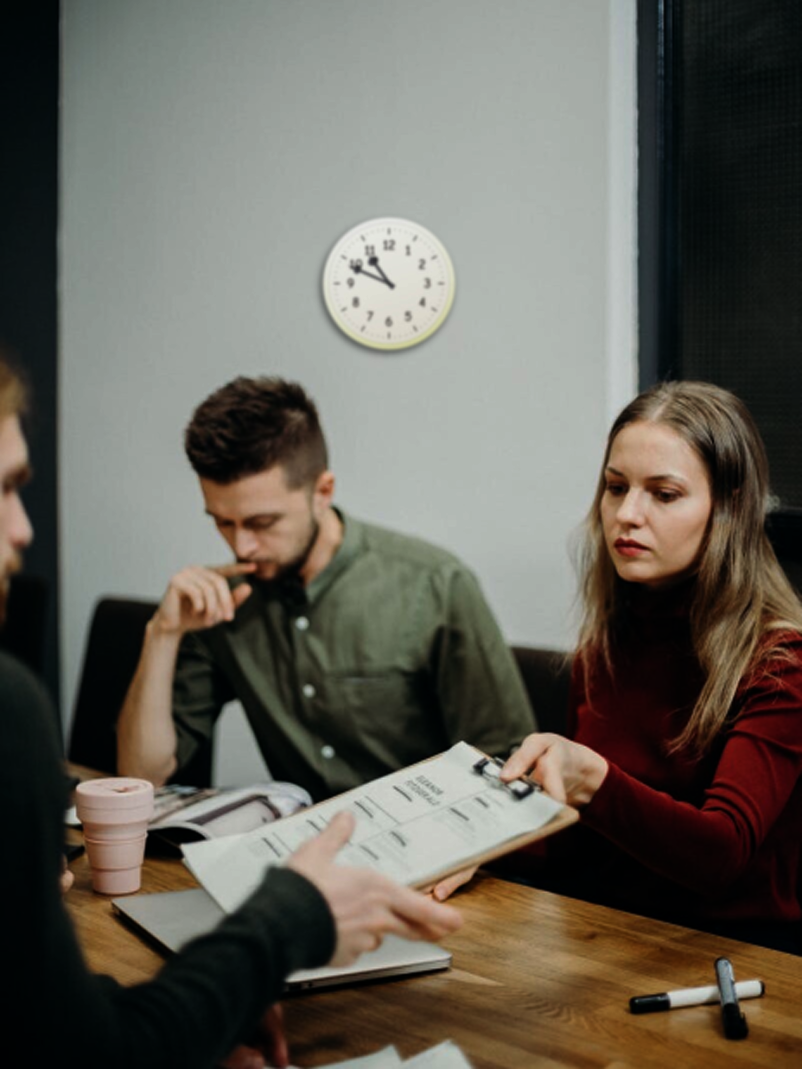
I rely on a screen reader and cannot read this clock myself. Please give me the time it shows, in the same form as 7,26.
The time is 10,49
